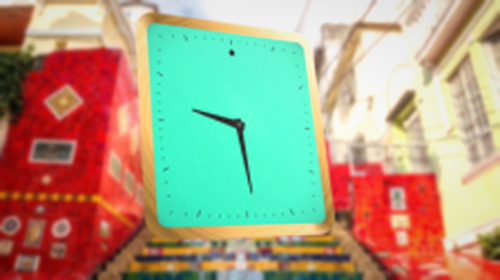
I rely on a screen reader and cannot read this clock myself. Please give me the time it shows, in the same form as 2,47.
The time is 9,29
